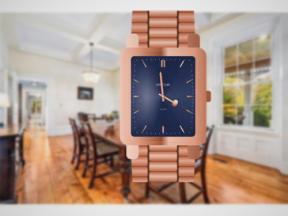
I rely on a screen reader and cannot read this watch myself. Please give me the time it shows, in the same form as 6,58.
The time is 3,59
